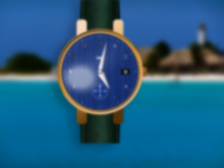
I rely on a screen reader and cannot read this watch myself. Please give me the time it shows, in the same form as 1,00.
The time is 5,02
